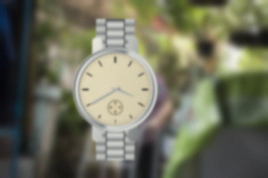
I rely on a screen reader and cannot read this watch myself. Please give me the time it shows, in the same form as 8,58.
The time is 3,40
